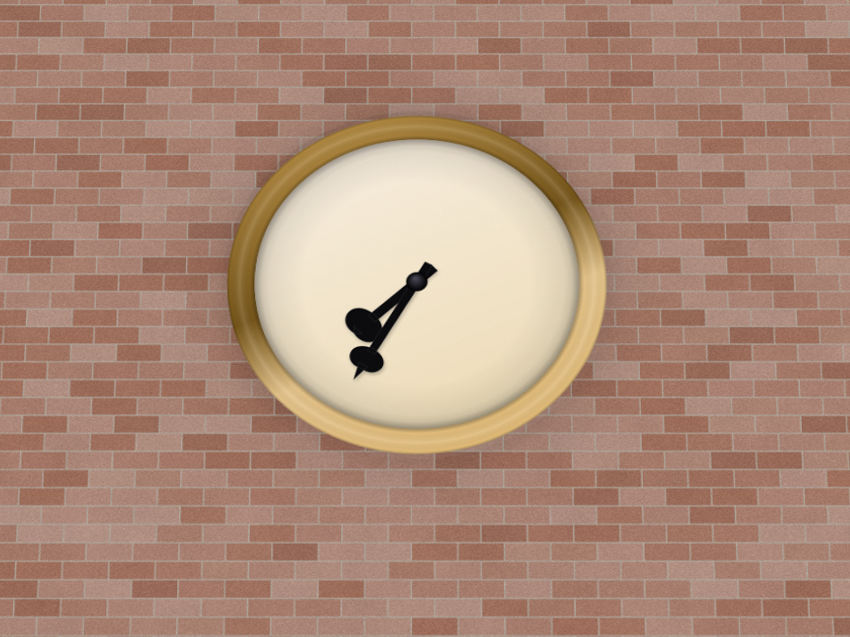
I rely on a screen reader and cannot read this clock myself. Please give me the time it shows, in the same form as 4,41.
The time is 7,35
